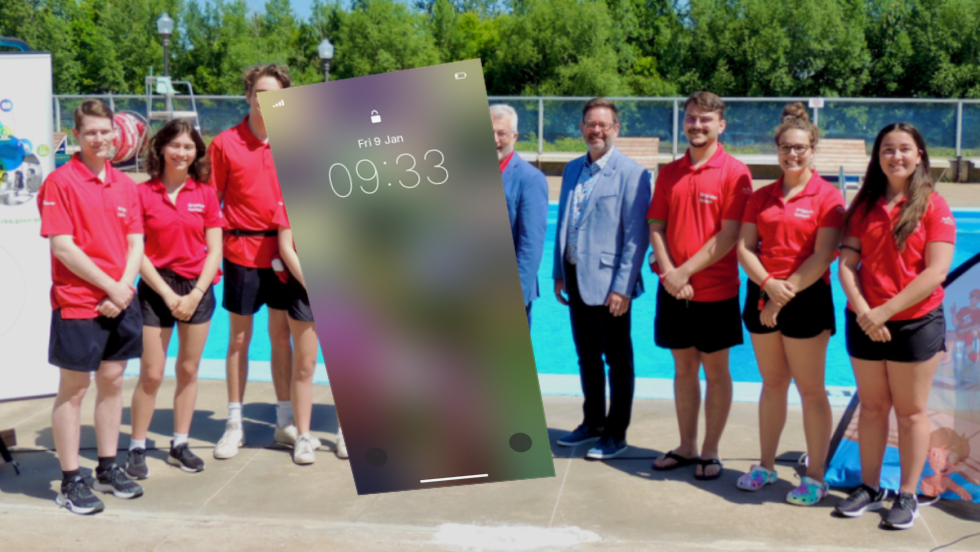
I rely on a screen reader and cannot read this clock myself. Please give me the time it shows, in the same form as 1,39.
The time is 9,33
